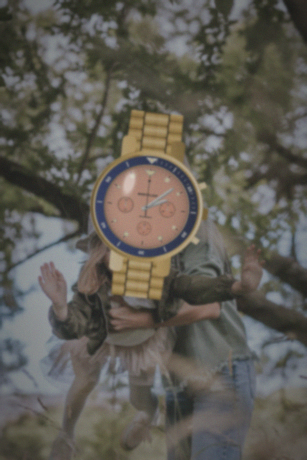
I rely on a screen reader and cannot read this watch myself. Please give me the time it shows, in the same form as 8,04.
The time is 2,08
